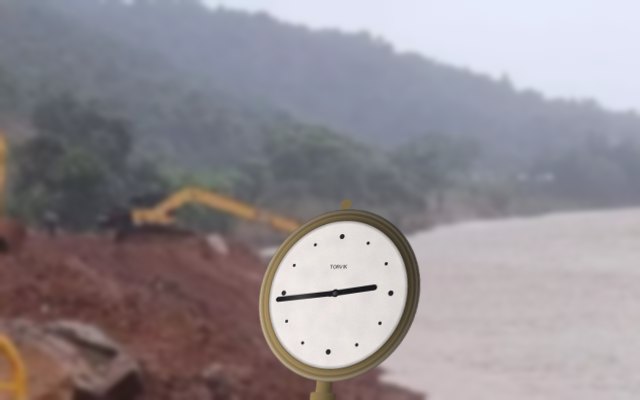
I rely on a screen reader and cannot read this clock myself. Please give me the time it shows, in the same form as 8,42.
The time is 2,44
